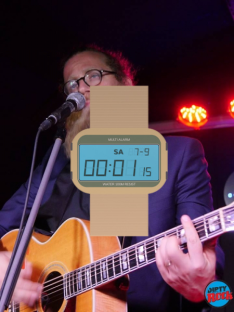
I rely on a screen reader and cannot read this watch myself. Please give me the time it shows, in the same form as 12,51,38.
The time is 0,01,15
